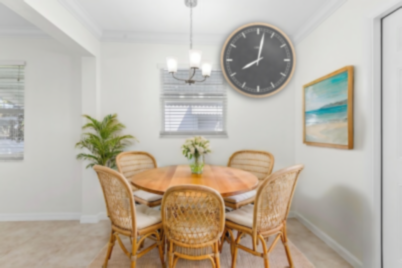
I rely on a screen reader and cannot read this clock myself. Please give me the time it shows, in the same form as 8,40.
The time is 8,02
